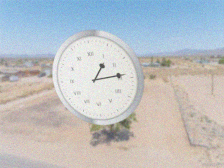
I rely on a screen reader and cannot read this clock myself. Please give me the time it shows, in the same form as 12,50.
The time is 1,14
